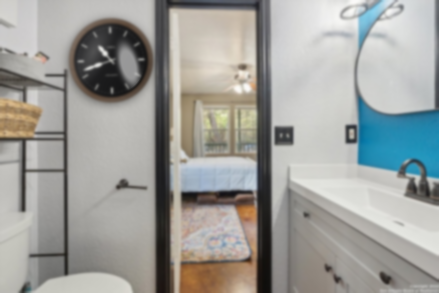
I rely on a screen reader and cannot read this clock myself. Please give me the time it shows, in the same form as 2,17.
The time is 10,42
